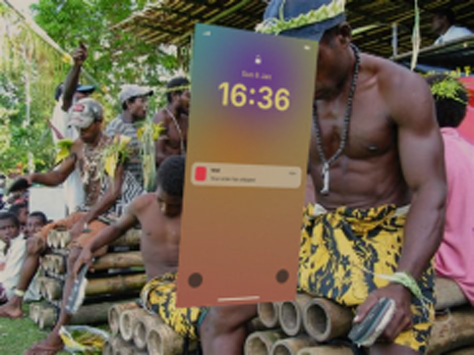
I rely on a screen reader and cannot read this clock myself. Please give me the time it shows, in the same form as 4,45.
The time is 16,36
